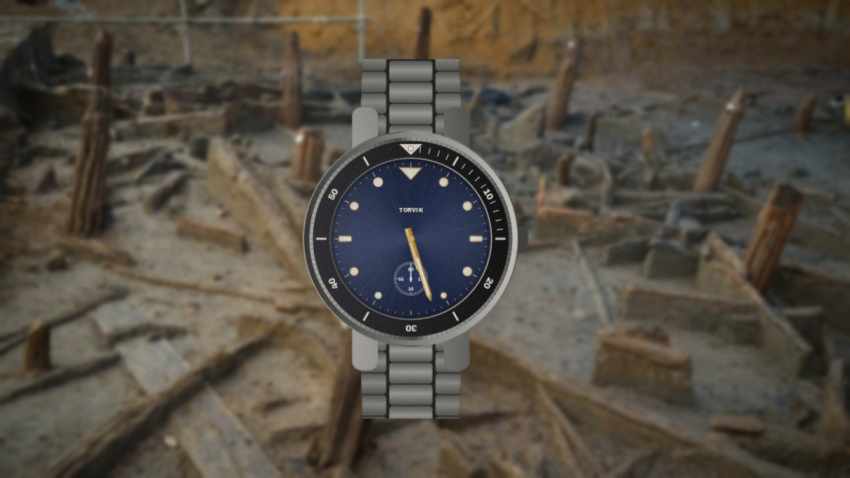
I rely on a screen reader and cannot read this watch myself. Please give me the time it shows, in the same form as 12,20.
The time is 5,27
